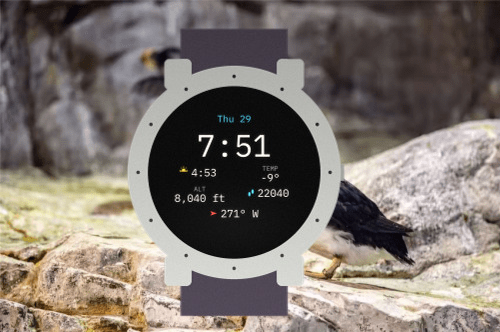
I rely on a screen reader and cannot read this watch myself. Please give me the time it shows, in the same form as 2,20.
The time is 7,51
